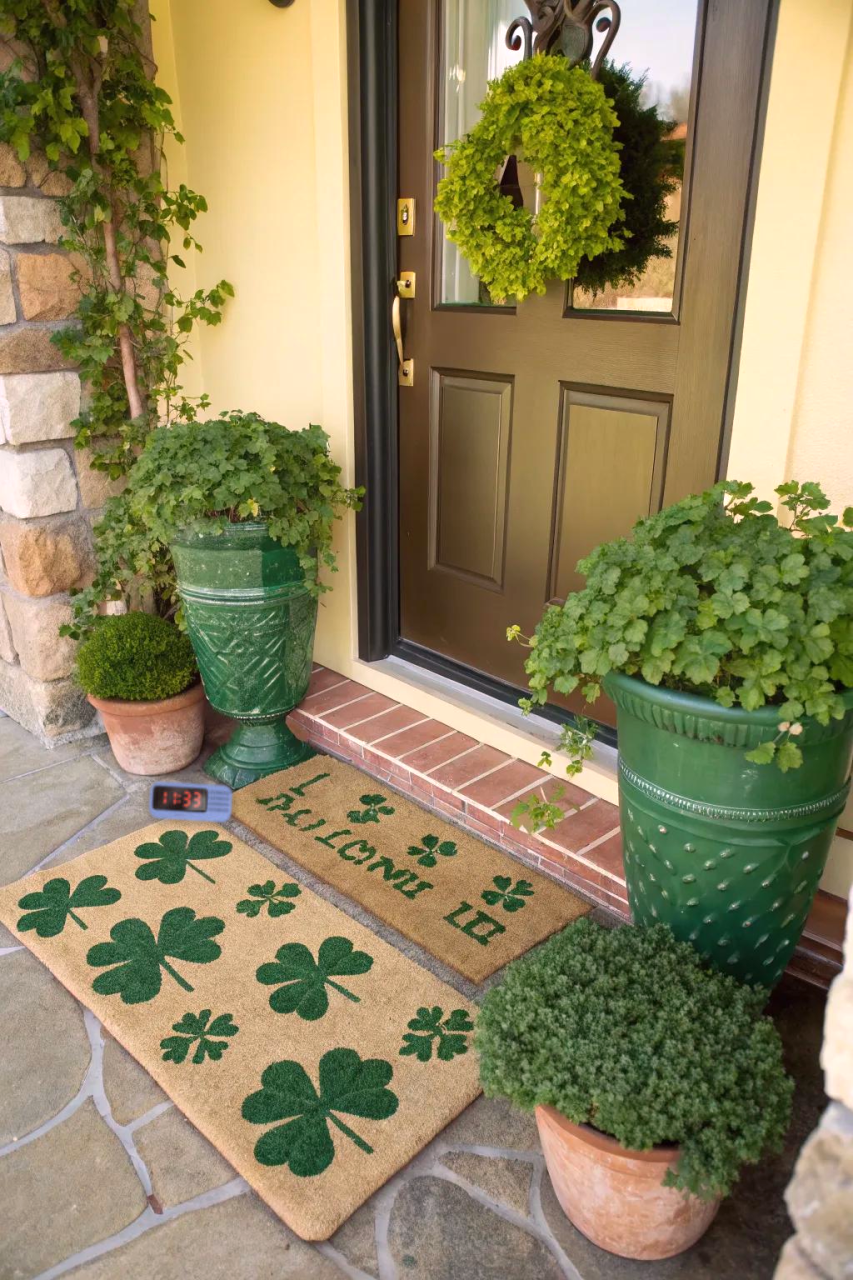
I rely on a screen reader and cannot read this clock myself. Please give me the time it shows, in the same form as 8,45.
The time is 11,33
